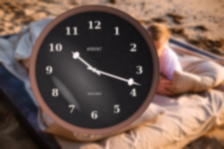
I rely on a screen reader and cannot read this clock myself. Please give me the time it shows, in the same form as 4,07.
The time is 10,18
